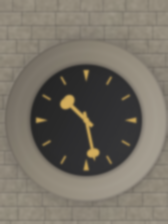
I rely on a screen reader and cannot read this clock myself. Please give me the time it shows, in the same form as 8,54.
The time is 10,28
